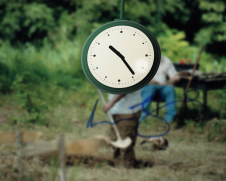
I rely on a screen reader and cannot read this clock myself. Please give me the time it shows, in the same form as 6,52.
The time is 10,24
